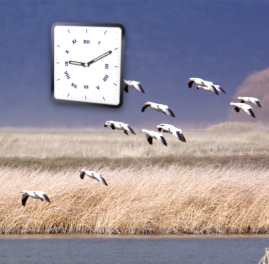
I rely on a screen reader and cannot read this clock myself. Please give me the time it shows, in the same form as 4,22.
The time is 9,10
